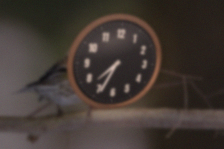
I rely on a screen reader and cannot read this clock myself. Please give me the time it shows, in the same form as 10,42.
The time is 7,34
